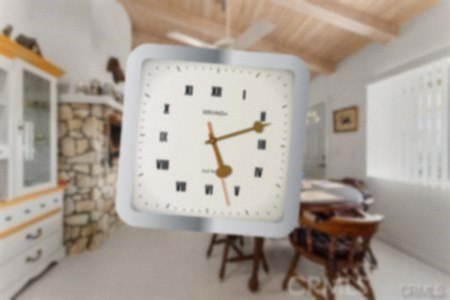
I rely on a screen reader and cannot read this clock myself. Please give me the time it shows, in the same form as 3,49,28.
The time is 5,11,27
